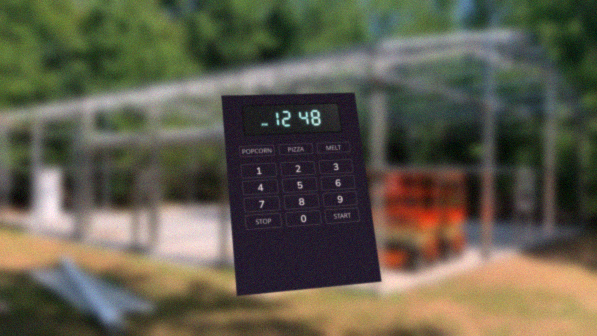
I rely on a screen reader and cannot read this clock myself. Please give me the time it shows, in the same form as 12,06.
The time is 12,48
